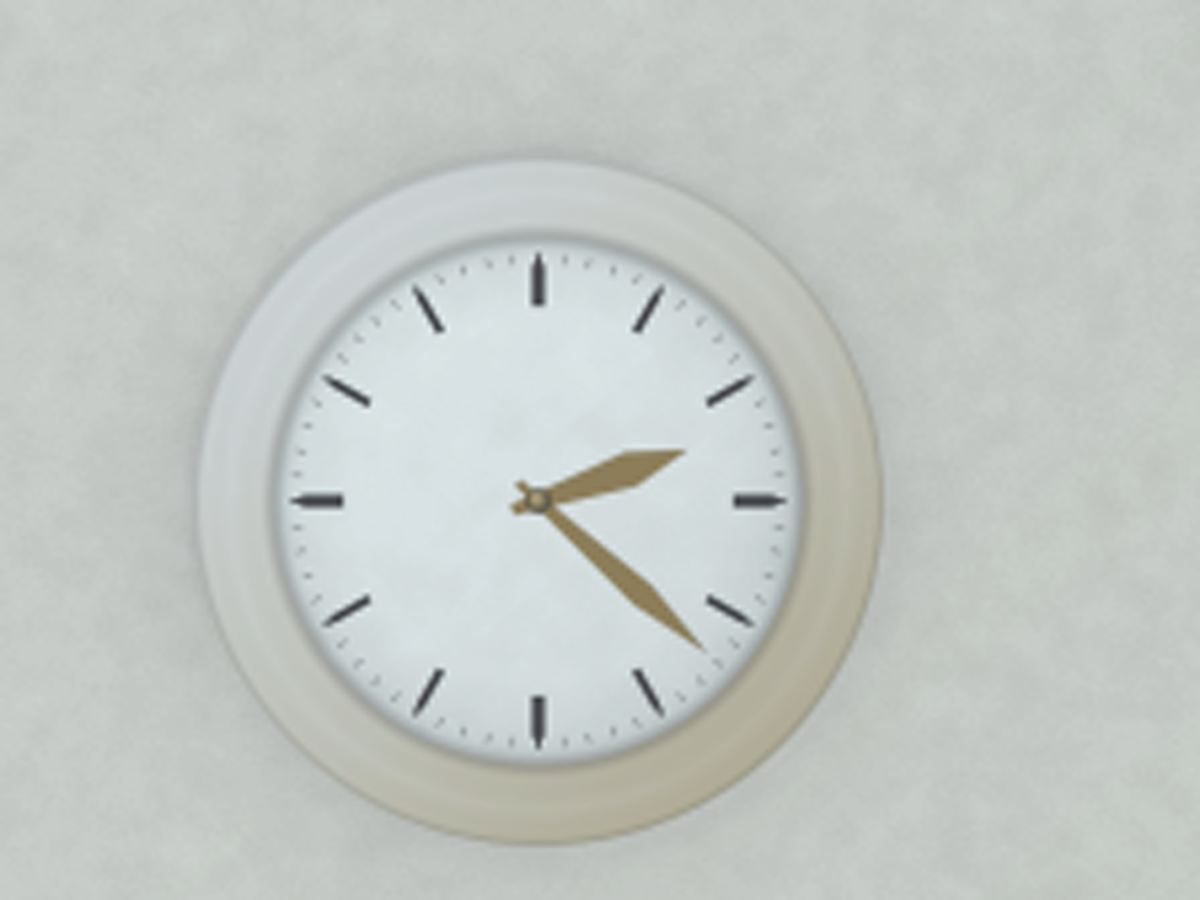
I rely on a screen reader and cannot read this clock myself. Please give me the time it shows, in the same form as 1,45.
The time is 2,22
